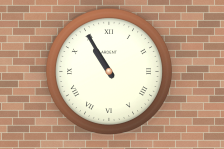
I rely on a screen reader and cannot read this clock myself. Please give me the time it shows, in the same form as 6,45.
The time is 10,55
